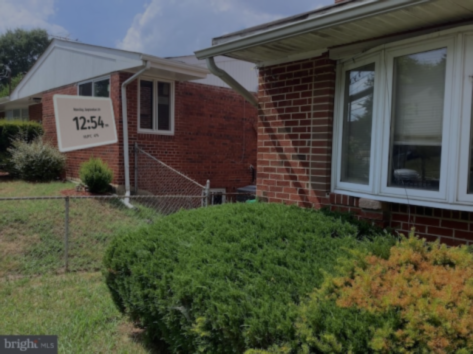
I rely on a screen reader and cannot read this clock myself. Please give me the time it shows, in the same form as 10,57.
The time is 12,54
